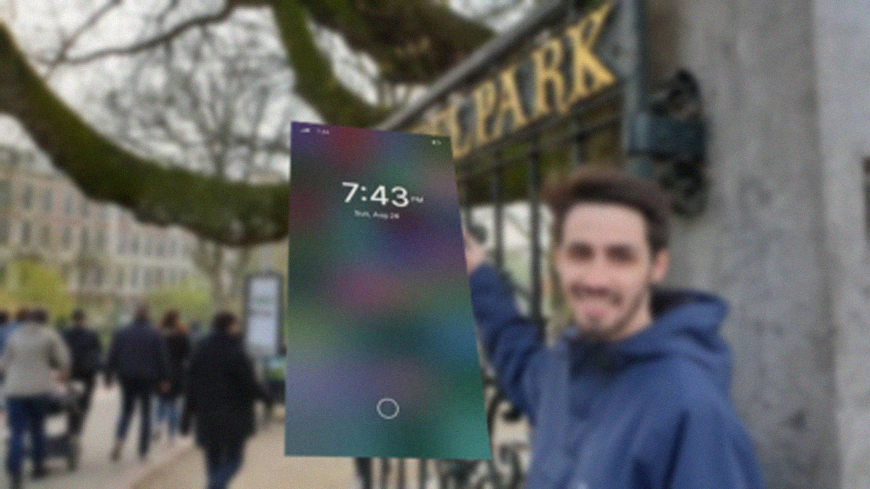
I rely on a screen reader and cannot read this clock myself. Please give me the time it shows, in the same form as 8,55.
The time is 7,43
